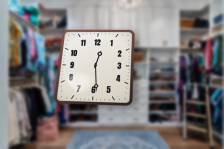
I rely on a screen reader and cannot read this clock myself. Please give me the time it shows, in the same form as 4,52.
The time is 12,29
